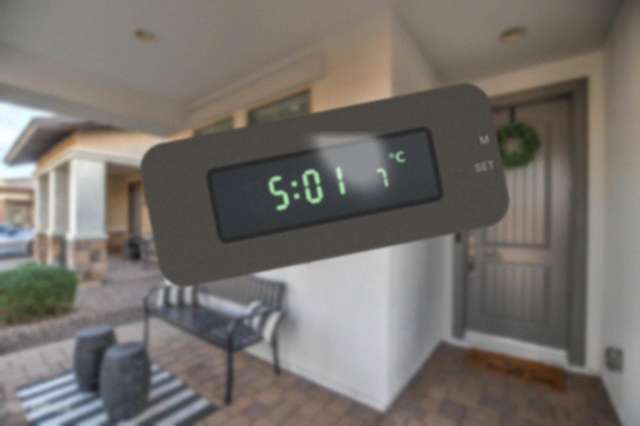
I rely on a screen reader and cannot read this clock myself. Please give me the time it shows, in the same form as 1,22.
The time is 5,01
